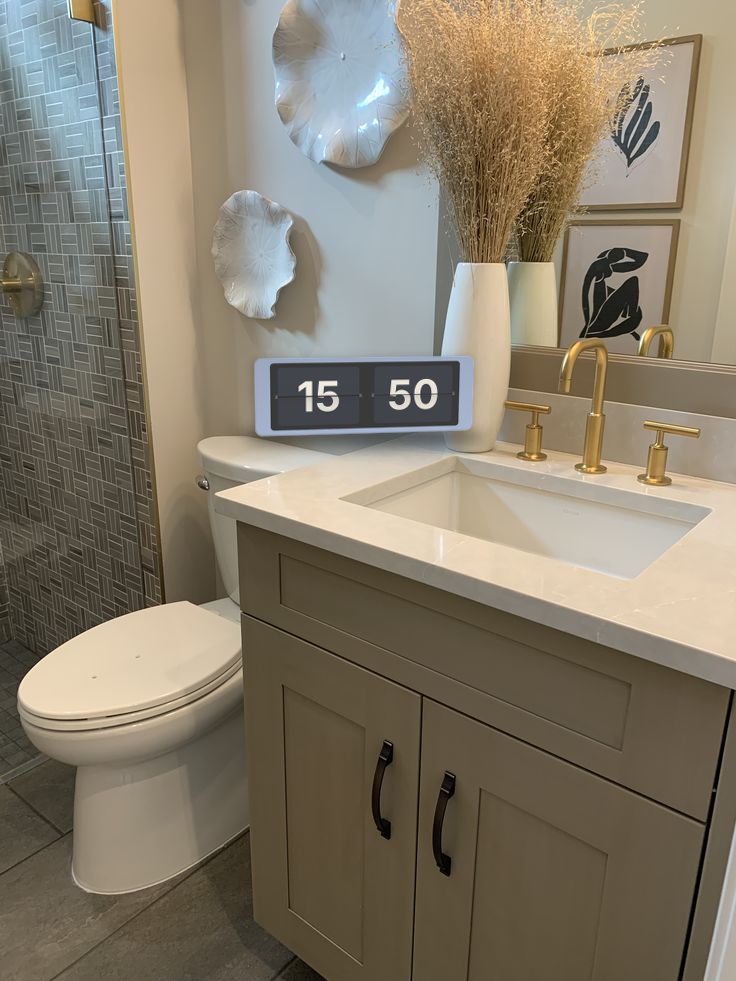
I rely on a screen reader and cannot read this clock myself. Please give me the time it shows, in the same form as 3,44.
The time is 15,50
